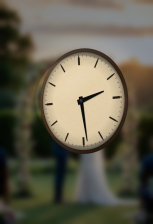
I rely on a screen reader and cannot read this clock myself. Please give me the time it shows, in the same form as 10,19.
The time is 2,29
